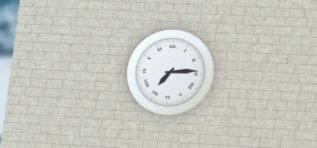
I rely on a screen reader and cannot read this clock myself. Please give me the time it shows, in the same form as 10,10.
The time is 7,14
